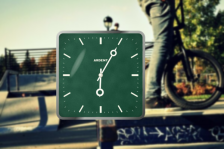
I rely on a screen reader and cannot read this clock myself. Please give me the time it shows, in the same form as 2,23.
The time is 6,05
